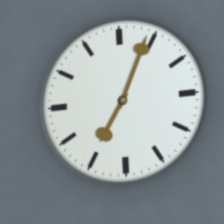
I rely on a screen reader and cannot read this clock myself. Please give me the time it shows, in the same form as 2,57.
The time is 7,04
